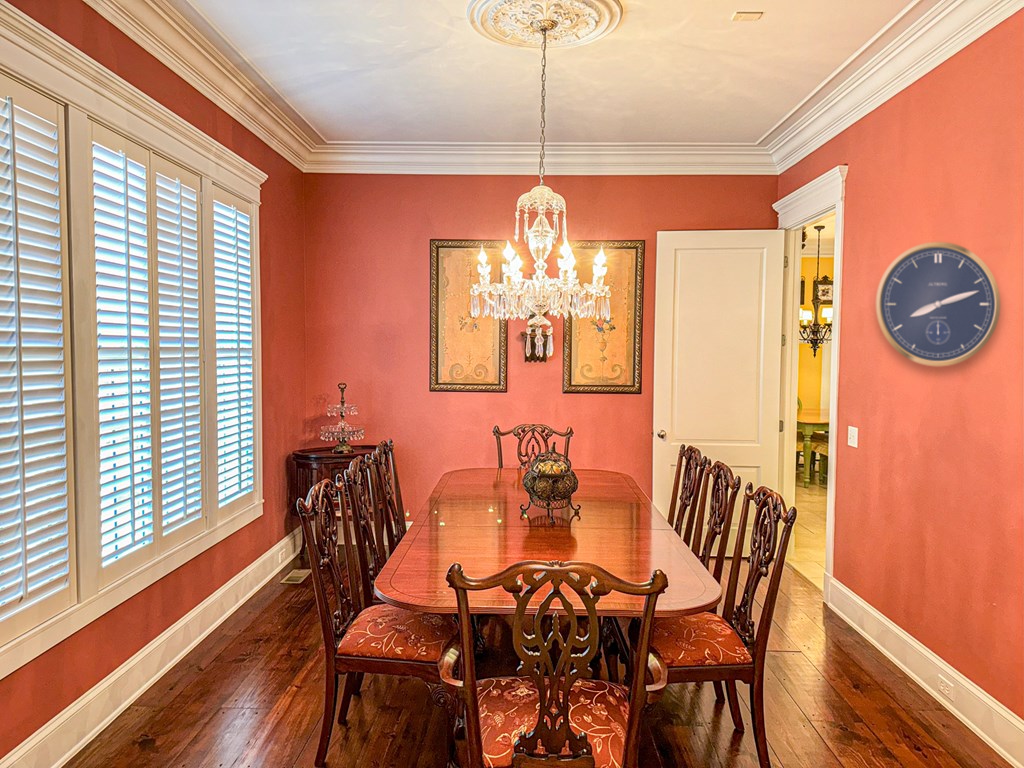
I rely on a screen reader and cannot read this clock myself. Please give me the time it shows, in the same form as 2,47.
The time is 8,12
